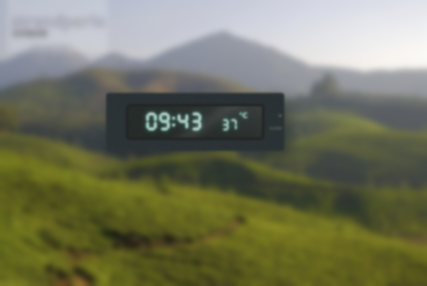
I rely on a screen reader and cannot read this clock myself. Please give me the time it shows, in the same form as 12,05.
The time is 9,43
